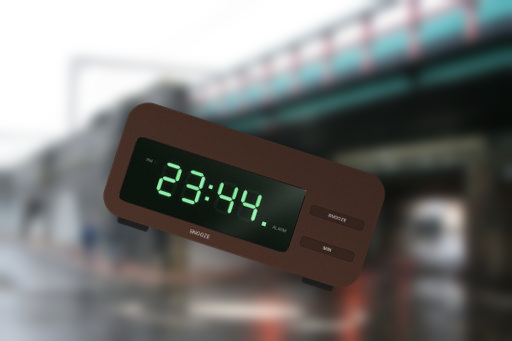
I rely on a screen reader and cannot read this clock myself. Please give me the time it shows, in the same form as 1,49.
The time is 23,44
